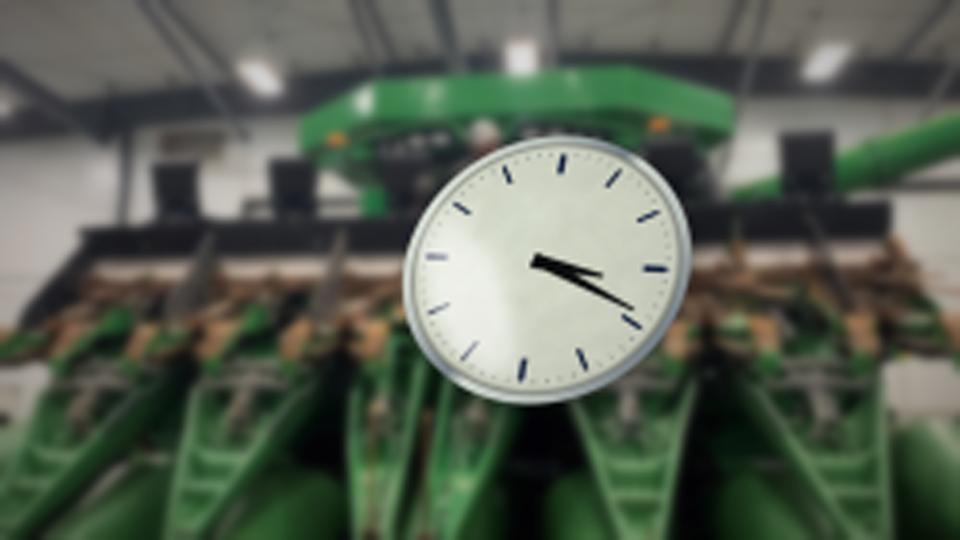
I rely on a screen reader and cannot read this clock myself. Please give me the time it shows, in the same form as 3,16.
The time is 3,19
